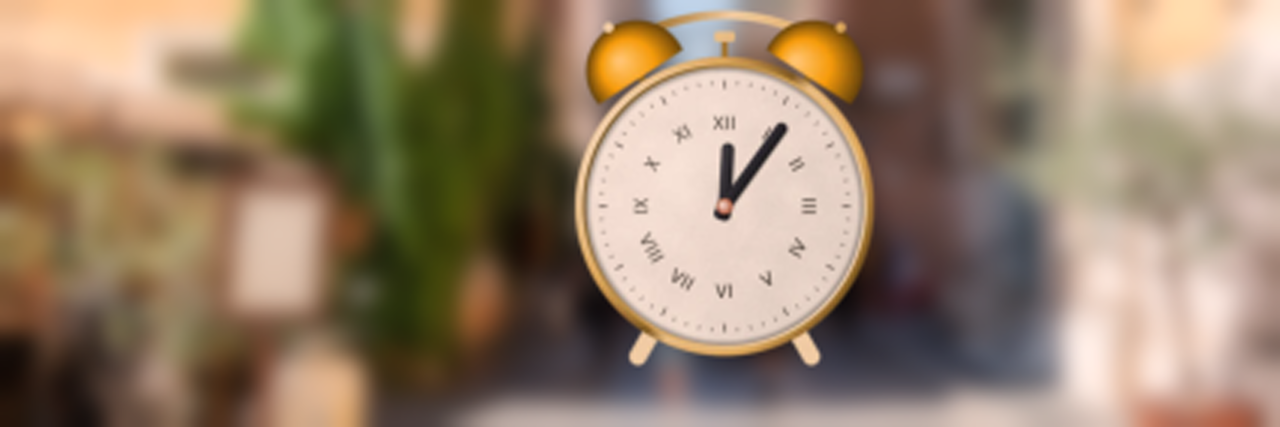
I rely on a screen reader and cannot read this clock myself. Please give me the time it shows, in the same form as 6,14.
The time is 12,06
